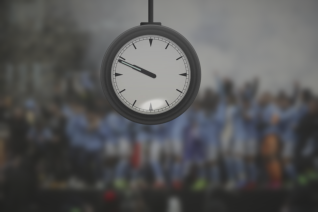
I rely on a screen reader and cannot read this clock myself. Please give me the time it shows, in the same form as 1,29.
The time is 9,49
